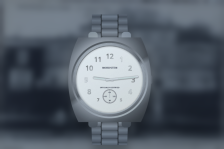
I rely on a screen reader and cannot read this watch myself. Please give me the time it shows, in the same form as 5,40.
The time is 9,14
